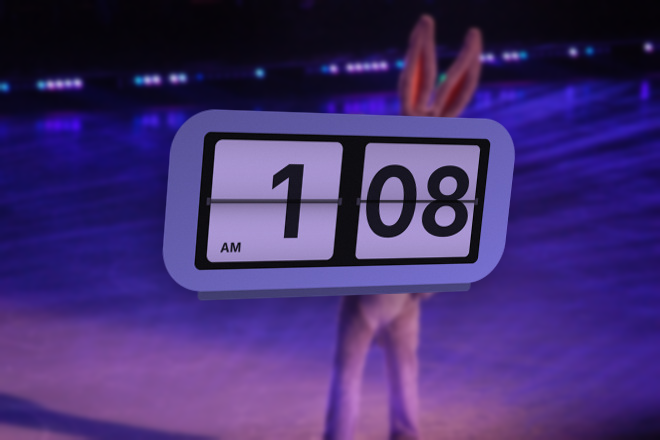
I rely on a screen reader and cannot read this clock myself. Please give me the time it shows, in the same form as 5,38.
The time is 1,08
